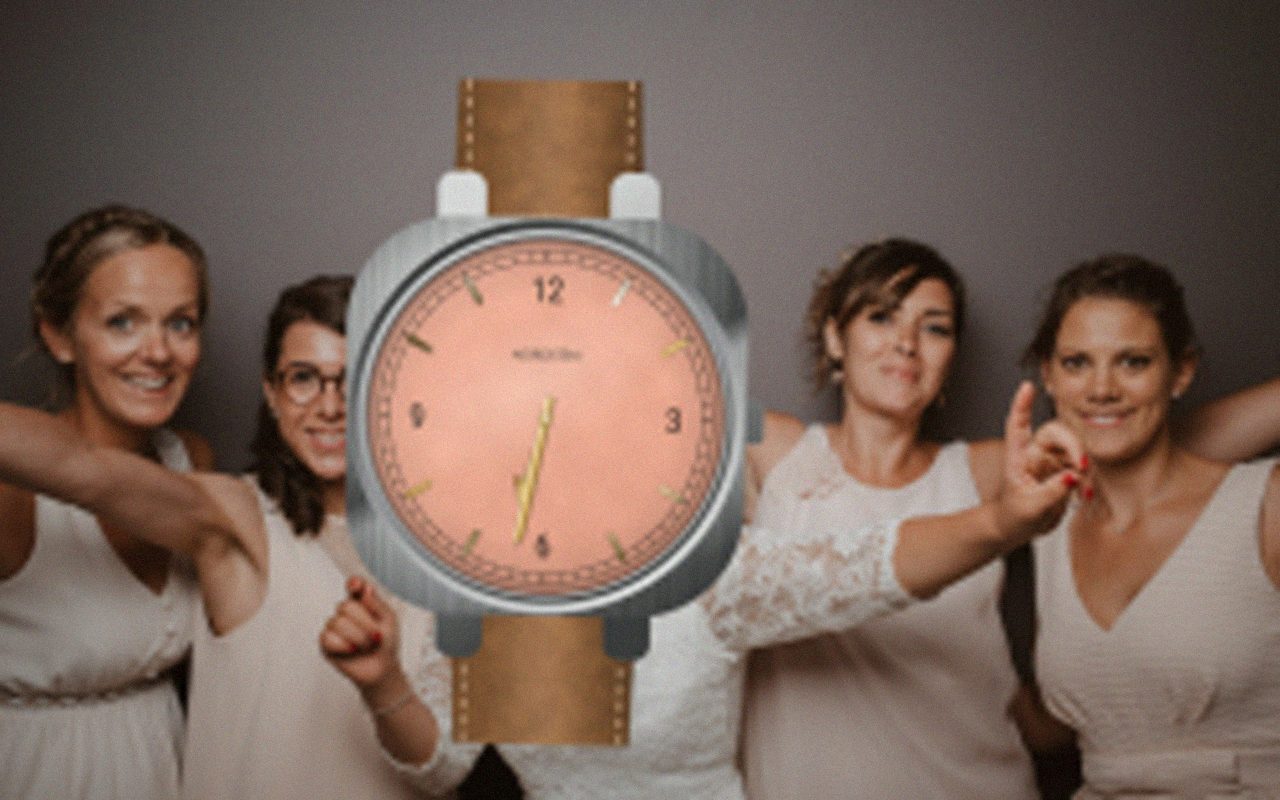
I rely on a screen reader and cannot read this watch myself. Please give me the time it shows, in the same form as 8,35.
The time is 6,32
